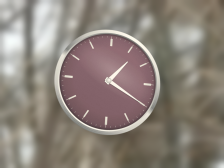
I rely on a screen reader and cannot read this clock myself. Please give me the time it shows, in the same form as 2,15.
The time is 1,20
